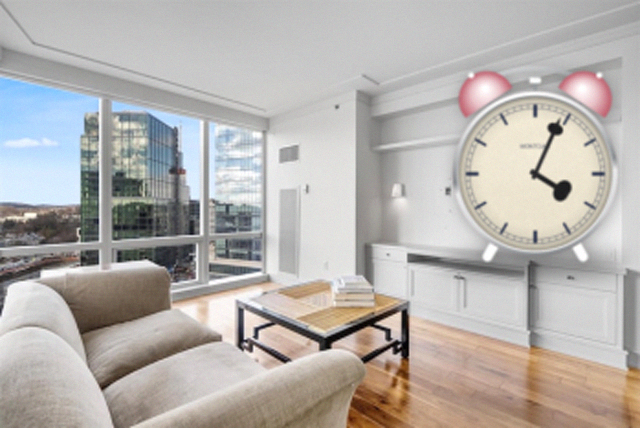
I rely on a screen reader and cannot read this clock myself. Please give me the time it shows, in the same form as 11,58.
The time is 4,04
